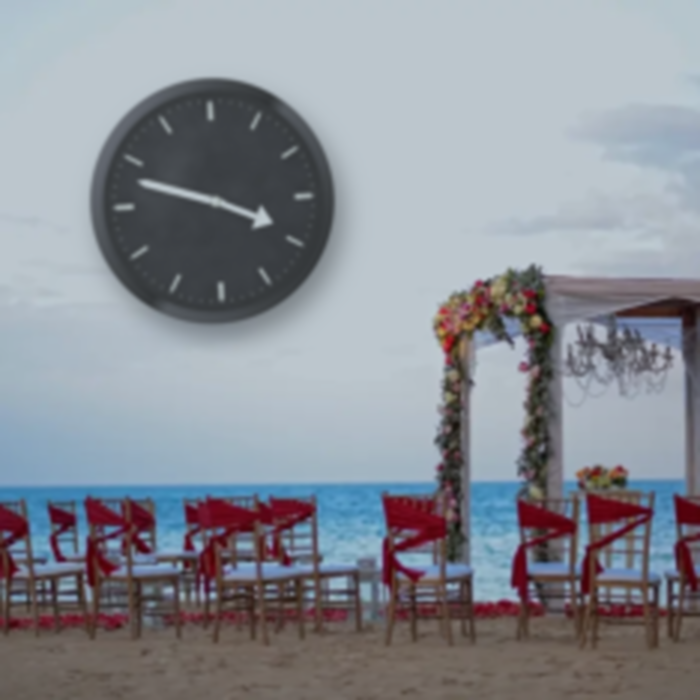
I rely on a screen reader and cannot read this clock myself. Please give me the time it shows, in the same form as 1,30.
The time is 3,48
